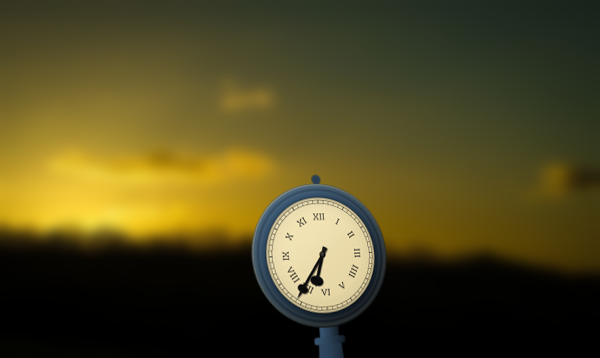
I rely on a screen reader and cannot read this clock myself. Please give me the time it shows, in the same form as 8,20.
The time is 6,36
